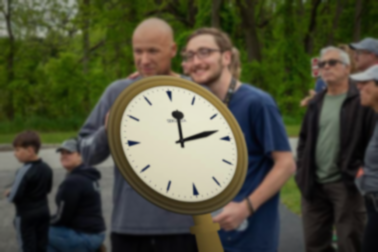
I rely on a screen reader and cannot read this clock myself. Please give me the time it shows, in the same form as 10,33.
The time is 12,13
